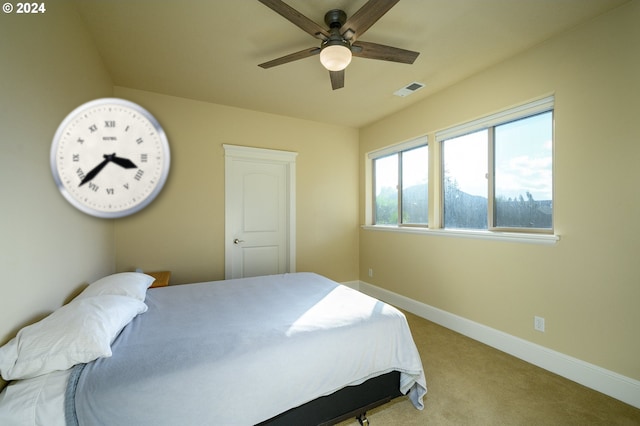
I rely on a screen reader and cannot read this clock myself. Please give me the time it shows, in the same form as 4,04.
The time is 3,38
